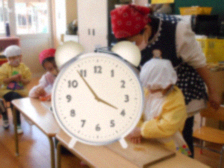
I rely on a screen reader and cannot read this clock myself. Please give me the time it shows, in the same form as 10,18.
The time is 3,54
